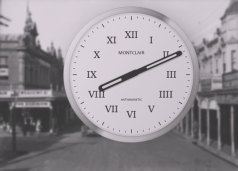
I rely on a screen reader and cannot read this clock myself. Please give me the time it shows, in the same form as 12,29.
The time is 8,11
